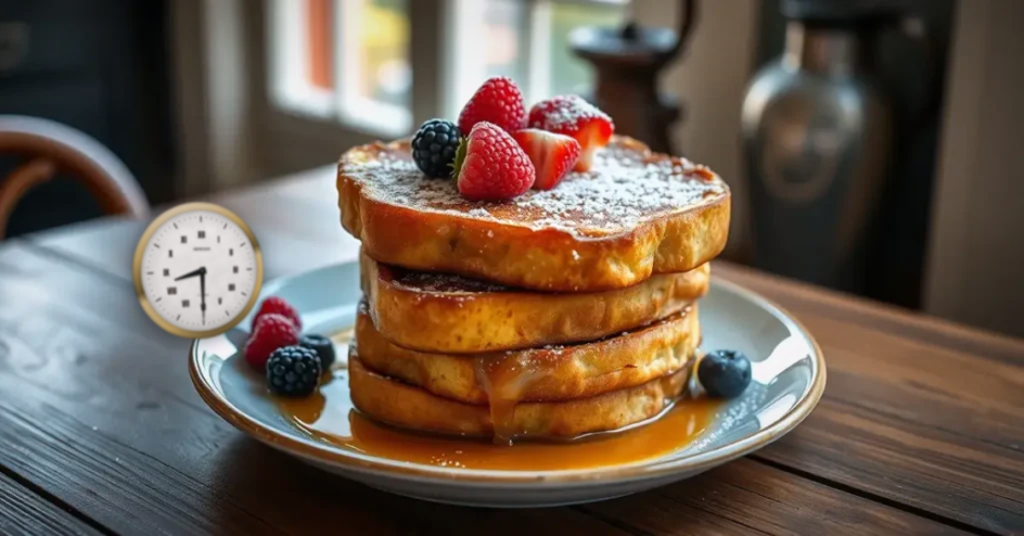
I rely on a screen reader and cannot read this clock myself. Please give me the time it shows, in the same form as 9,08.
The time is 8,30
